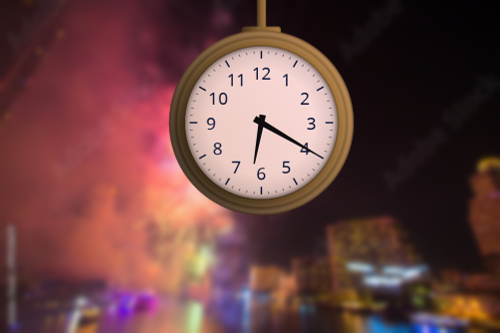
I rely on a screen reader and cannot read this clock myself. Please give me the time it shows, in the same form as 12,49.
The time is 6,20
